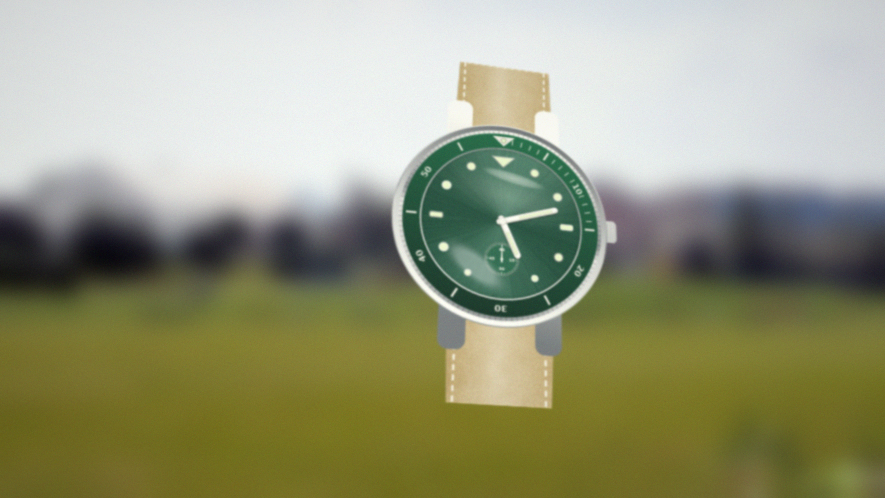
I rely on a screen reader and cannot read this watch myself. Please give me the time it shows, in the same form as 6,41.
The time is 5,12
